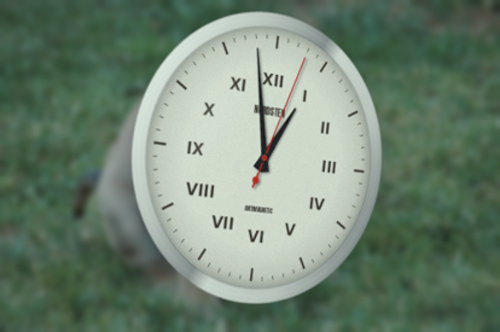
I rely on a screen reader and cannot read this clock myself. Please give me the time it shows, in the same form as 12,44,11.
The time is 12,58,03
